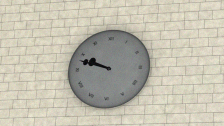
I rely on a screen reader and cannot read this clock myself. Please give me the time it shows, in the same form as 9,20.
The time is 9,48
